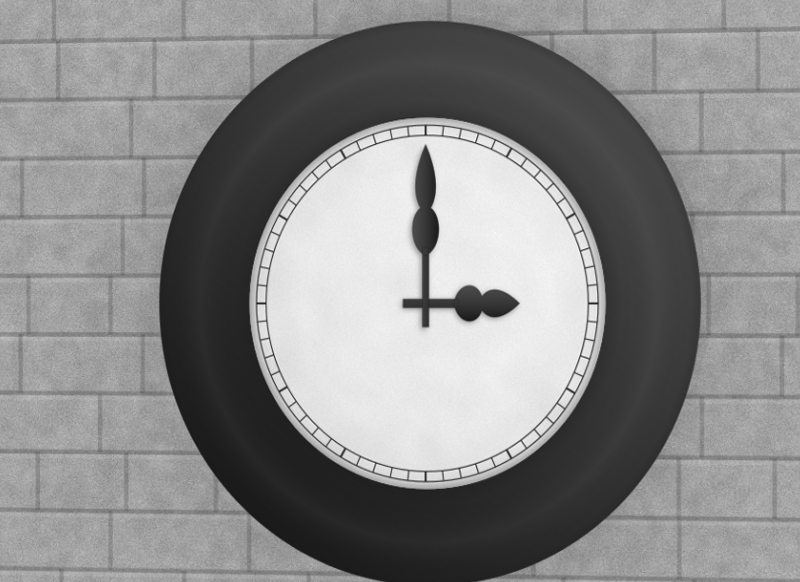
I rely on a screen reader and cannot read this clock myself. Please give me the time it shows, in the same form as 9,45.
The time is 3,00
